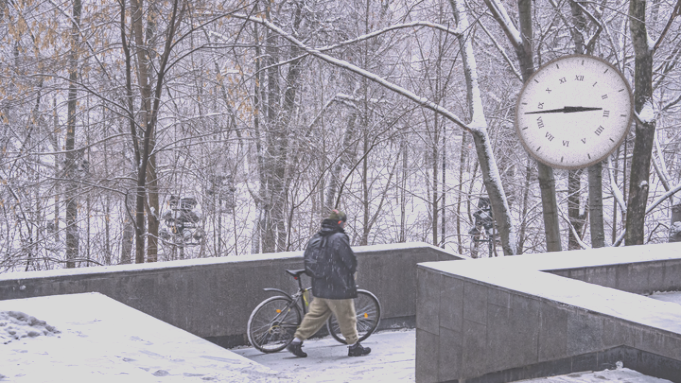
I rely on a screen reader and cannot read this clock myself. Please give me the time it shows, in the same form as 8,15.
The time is 2,43
